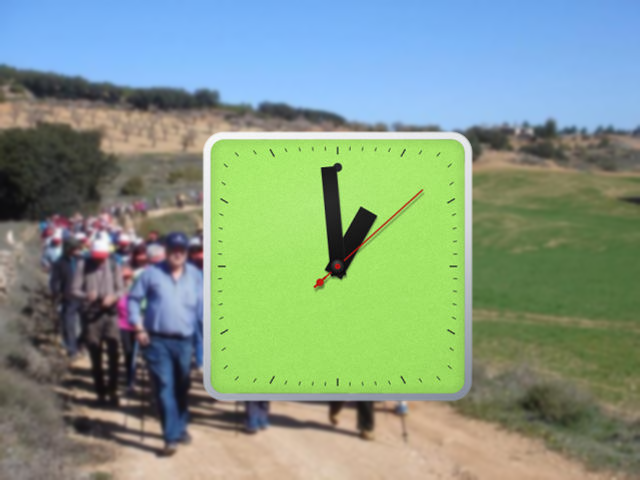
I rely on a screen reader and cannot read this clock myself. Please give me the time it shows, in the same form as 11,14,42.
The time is 12,59,08
